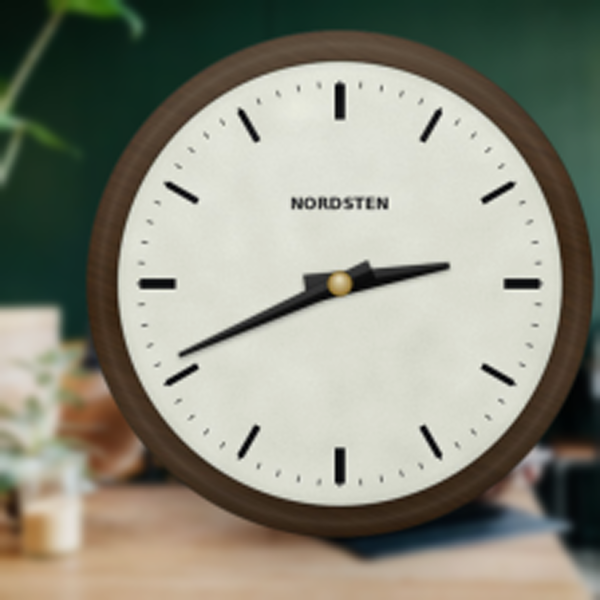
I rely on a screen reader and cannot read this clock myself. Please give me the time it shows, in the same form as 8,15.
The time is 2,41
